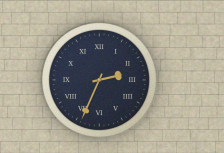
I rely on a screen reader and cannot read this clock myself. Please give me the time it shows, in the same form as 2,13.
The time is 2,34
